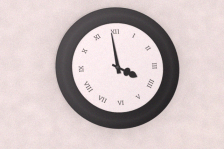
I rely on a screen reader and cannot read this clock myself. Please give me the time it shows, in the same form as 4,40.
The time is 3,59
